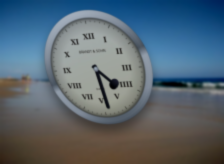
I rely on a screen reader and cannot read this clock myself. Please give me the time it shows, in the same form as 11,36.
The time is 4,29
